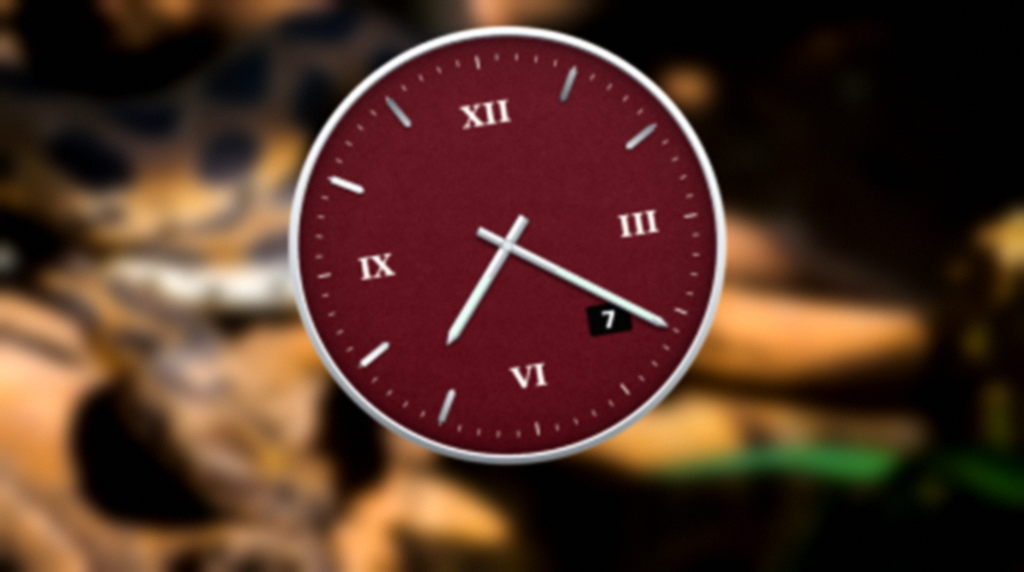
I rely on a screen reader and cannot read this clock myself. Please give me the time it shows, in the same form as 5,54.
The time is 7,21
